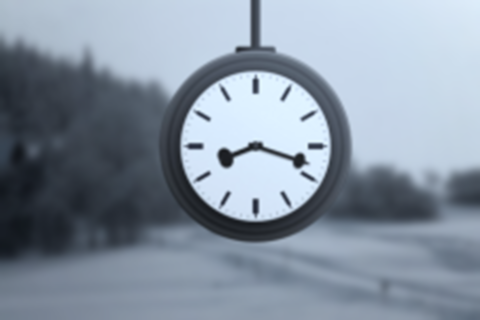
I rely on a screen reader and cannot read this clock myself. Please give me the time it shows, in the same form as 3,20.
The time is 8,18
